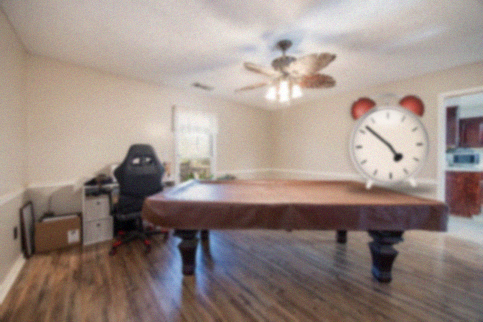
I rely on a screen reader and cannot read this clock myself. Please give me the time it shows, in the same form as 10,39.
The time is 4,52
